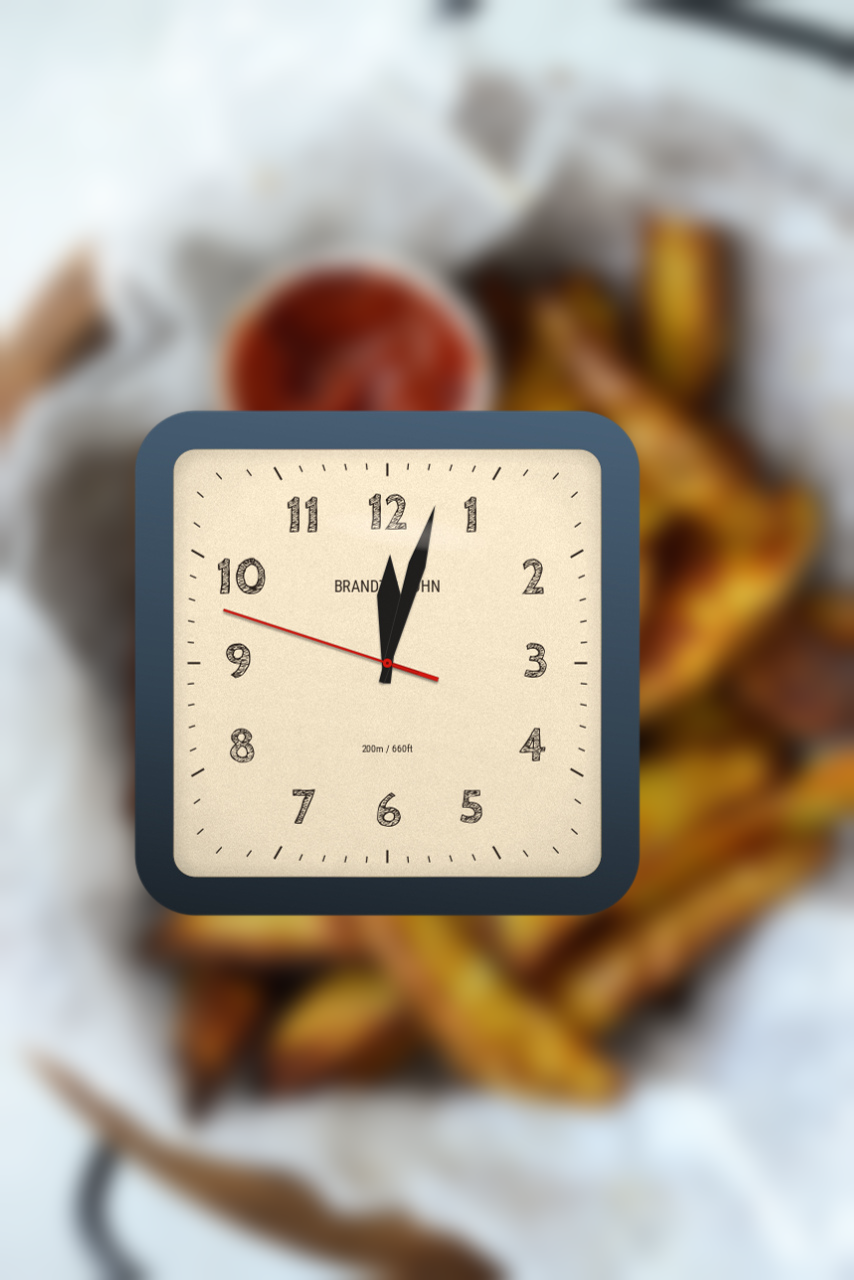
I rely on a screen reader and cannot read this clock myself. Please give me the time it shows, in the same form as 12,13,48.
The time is 12,02,48
